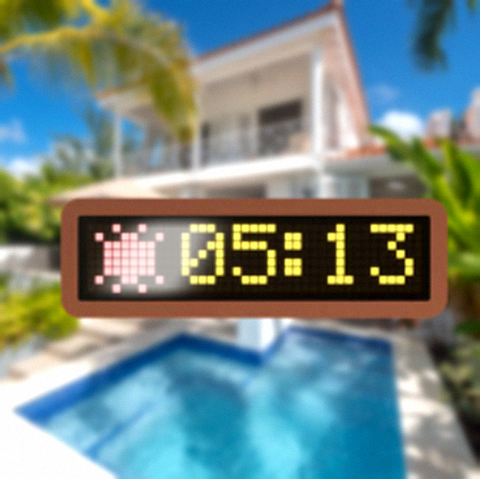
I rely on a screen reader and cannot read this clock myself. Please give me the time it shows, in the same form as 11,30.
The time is 5,13
